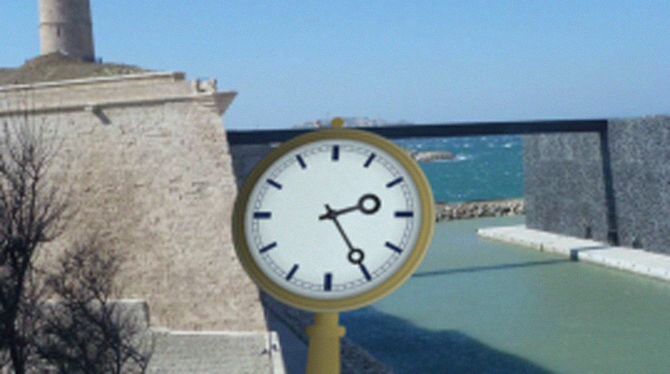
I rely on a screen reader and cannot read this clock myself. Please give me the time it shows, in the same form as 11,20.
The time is 2,25
